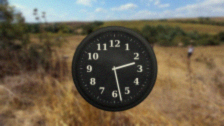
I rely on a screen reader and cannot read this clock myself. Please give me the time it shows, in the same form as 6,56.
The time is 2,28
